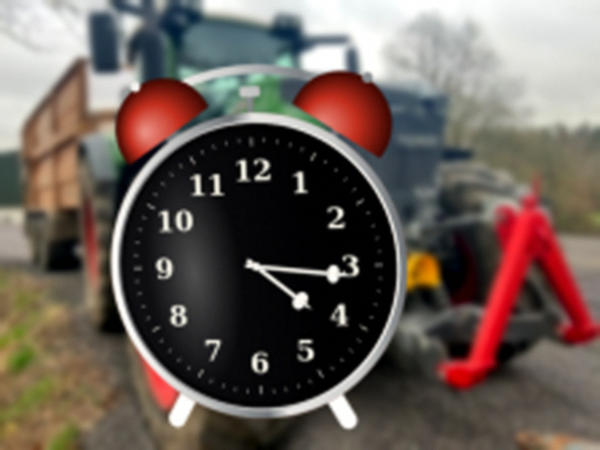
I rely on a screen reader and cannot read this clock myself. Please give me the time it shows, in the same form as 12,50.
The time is 4,16
